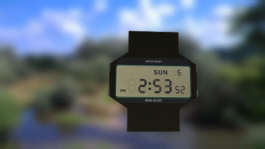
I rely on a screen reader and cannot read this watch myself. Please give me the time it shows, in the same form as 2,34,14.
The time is 2,53,52
